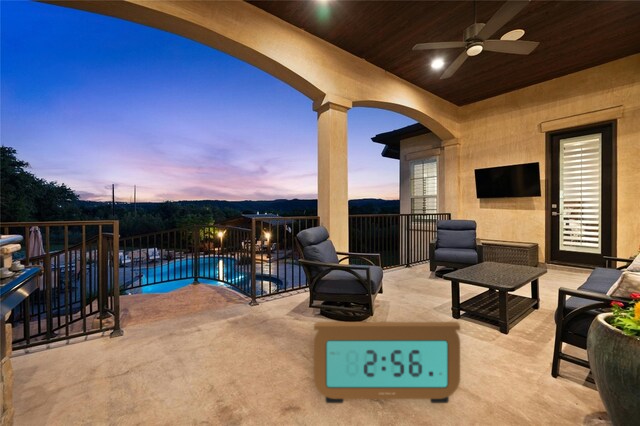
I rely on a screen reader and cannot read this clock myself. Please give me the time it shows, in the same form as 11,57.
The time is 2,56
